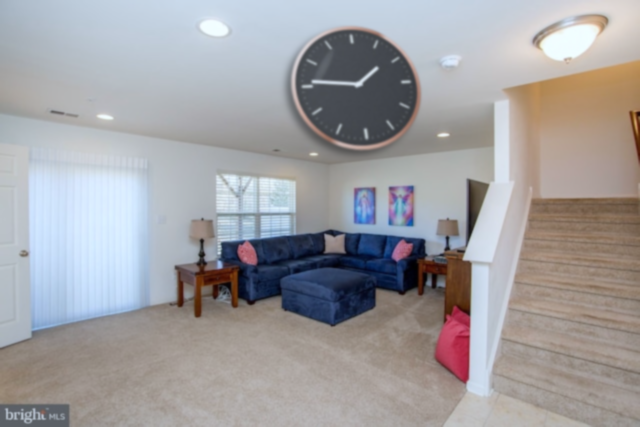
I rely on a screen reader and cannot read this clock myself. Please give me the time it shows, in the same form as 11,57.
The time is 1,46
